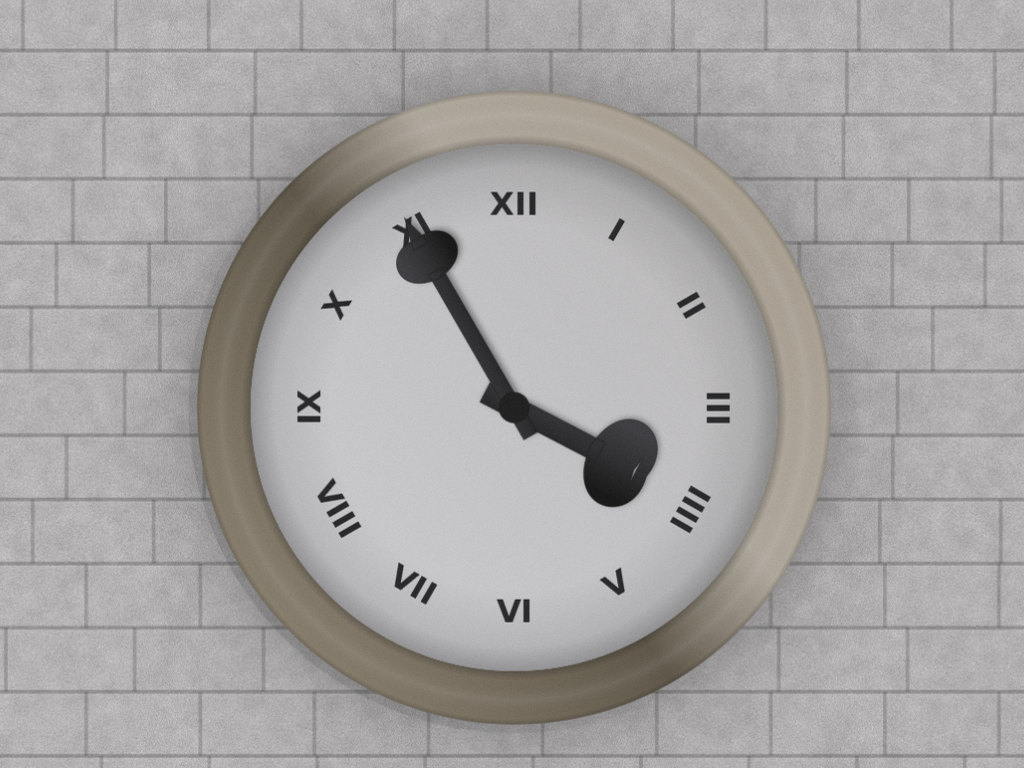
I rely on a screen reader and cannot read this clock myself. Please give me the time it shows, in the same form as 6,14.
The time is 3,55
